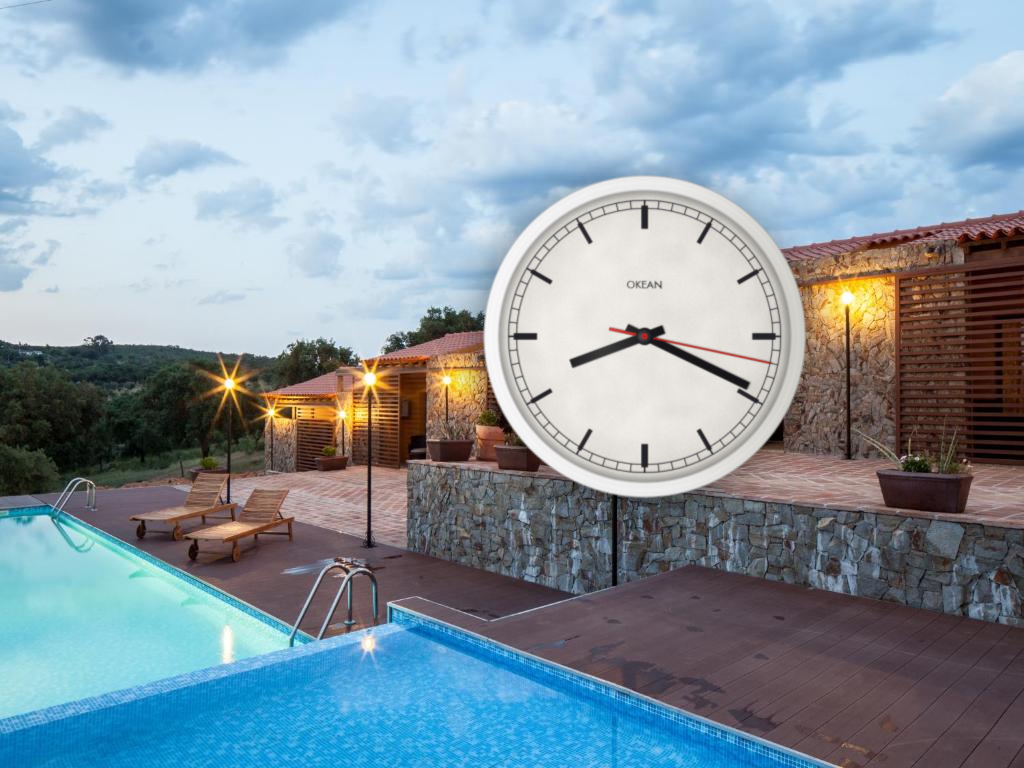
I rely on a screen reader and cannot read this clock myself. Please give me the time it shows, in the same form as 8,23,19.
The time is 8,19,17
